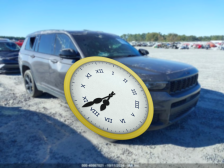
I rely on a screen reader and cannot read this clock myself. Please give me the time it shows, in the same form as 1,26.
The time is 7,43
